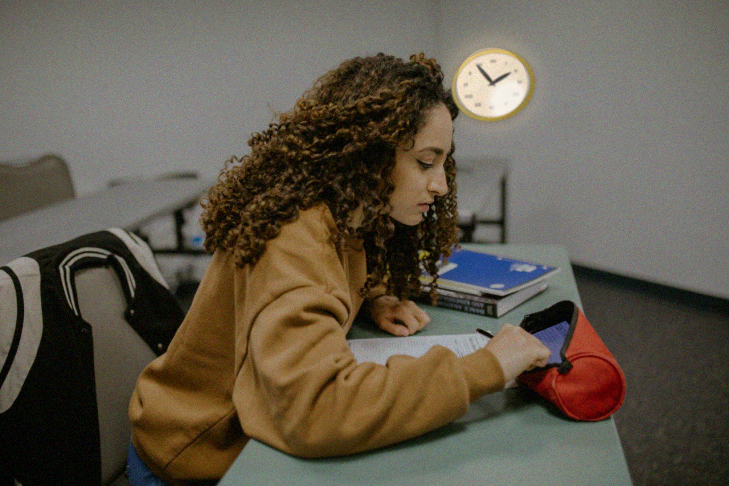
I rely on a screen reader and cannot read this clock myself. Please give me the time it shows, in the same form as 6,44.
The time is 1,54
